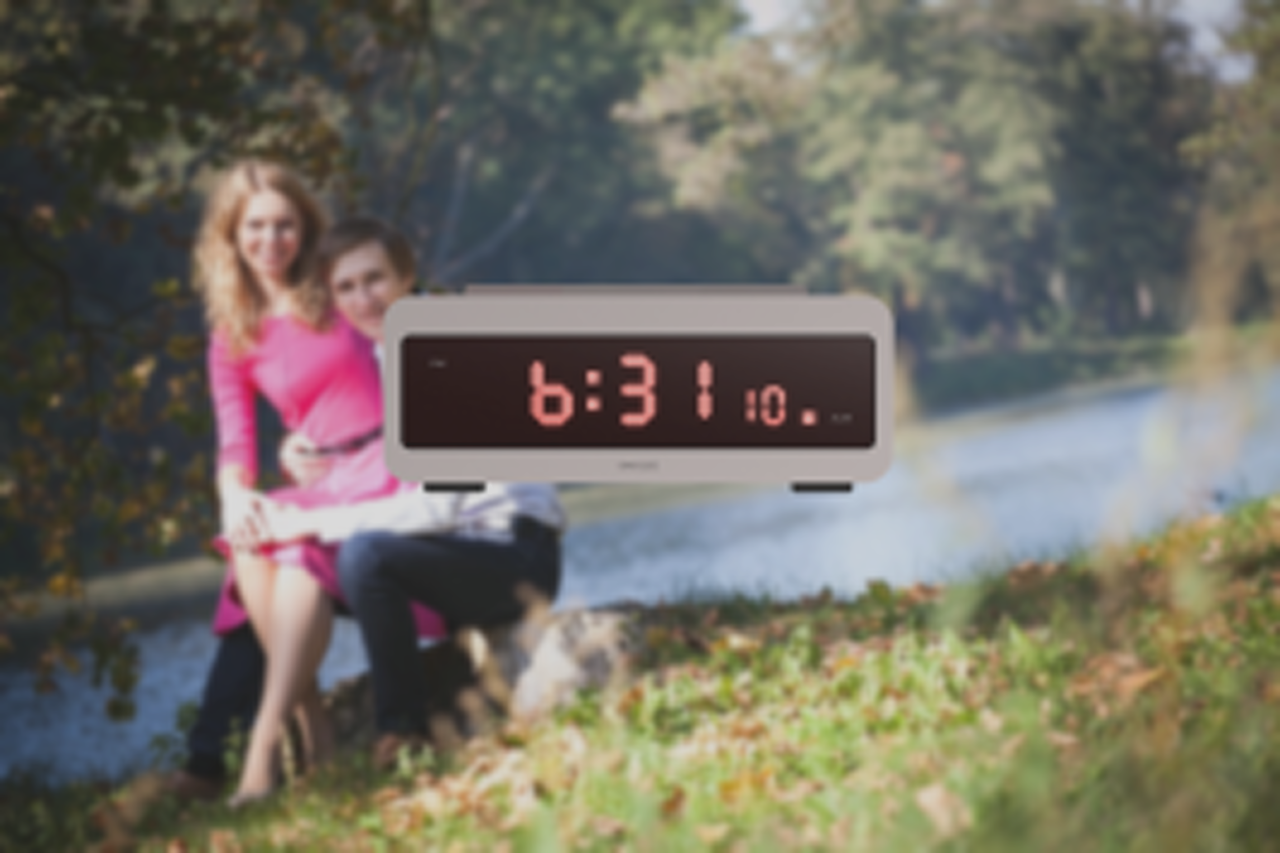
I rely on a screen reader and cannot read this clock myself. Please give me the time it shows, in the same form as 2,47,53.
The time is 6,31,10
